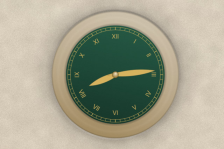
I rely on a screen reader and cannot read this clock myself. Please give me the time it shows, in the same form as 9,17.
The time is 8,14
